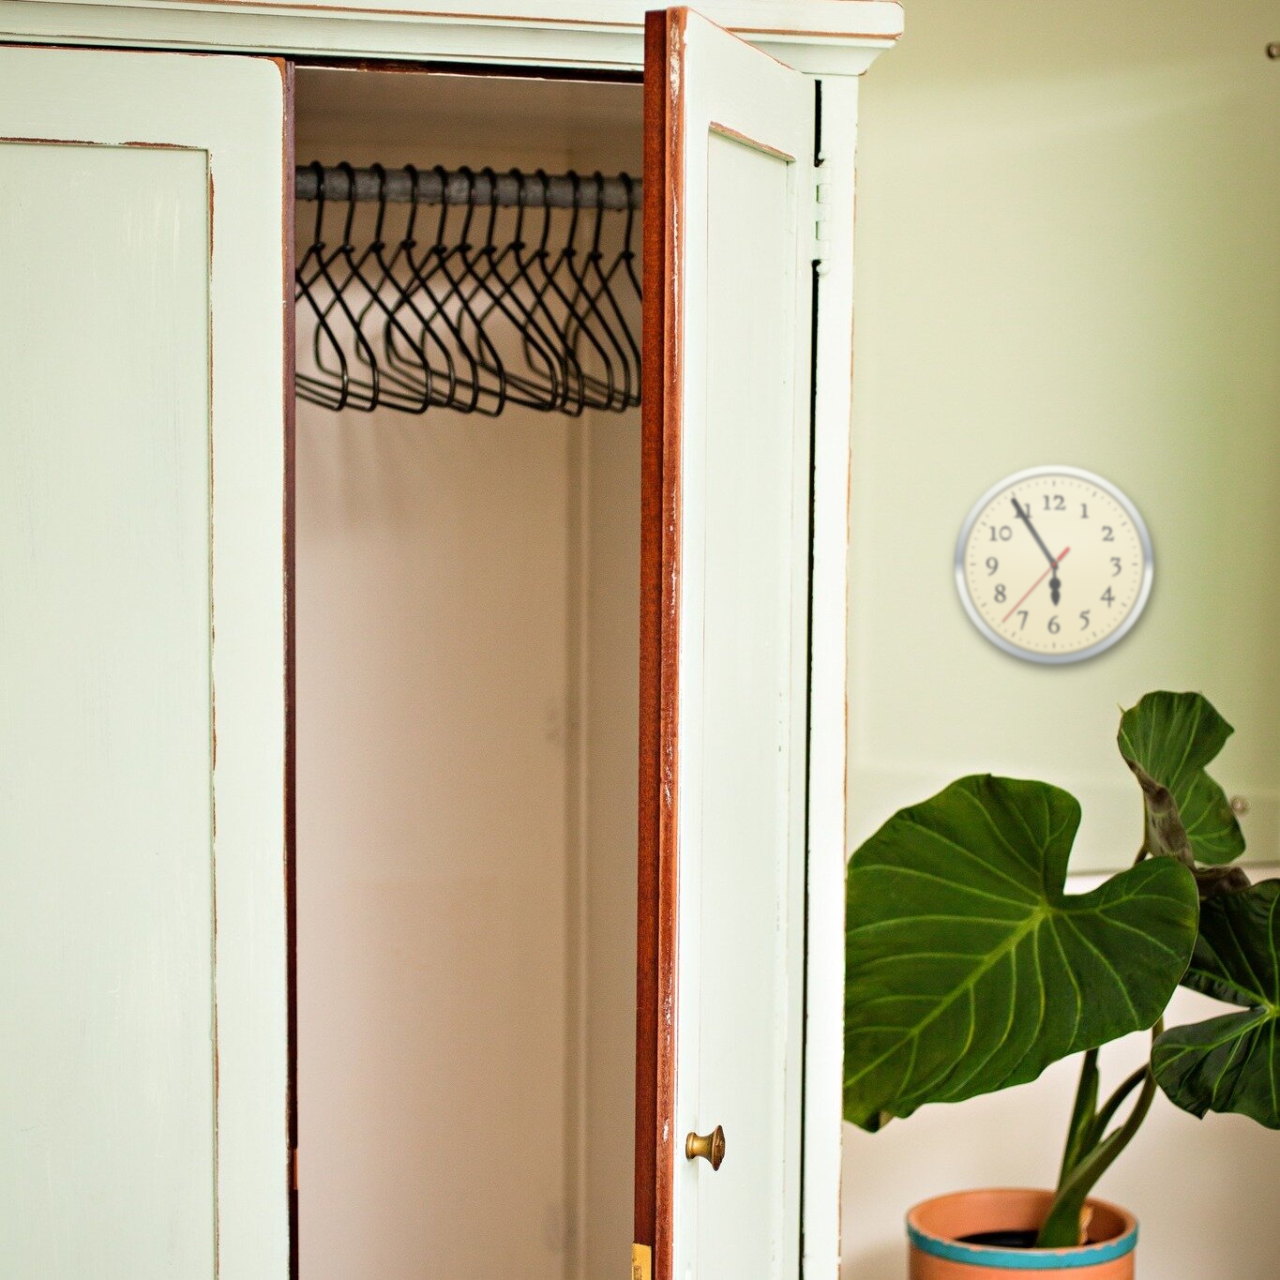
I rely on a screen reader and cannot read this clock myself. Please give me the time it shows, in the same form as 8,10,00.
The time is 5,54,37
